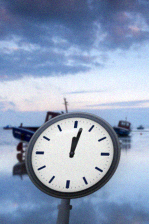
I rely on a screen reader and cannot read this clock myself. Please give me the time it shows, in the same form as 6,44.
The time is 12,02
